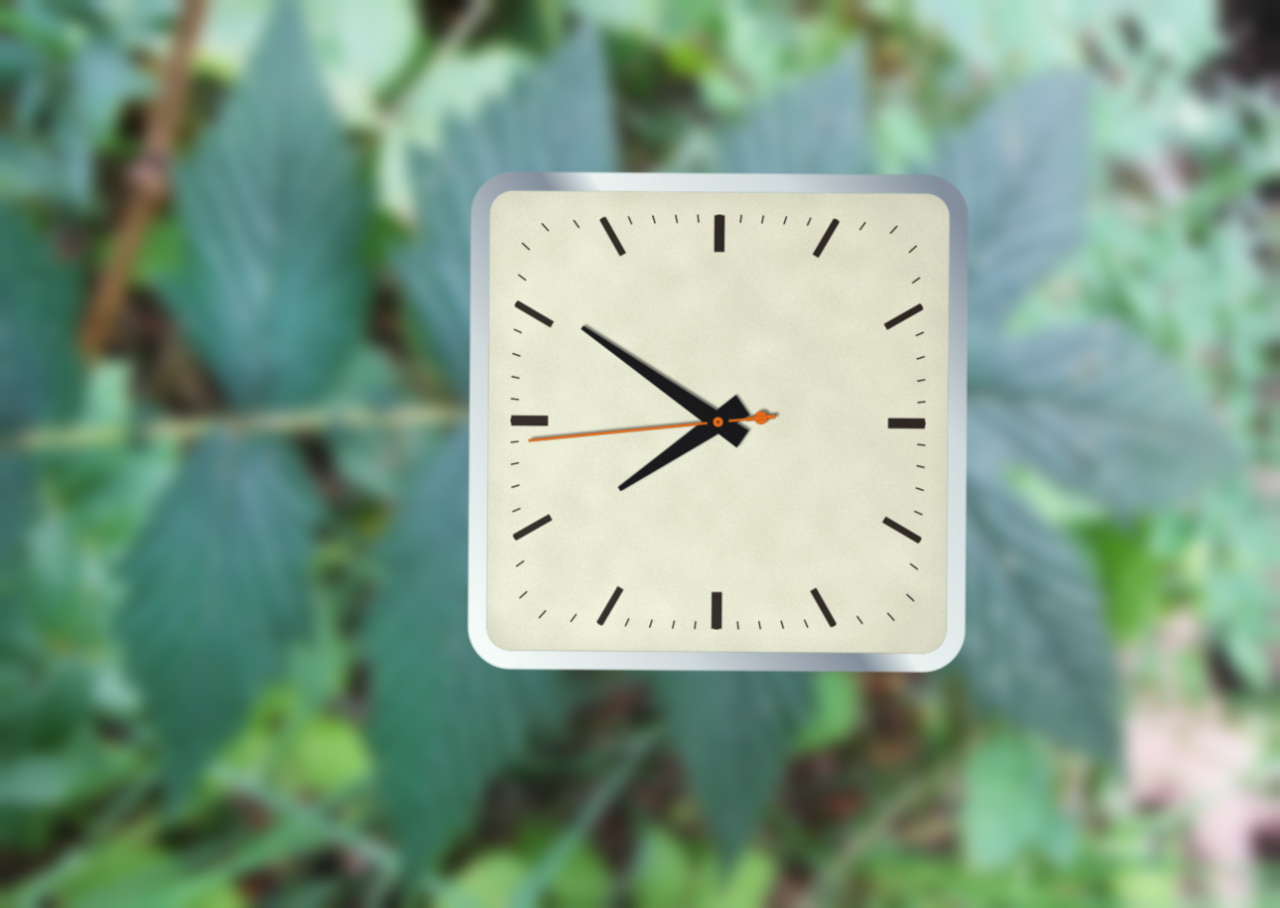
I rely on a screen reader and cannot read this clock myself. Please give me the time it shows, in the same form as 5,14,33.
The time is 7,50,44
